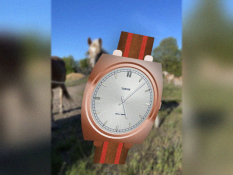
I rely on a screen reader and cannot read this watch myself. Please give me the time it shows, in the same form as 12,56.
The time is 5,07
